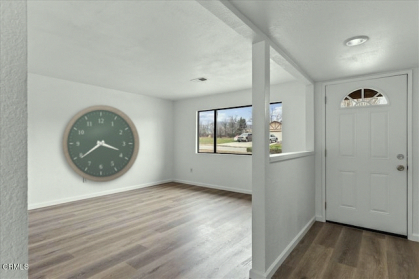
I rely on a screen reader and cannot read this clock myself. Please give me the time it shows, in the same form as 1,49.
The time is 3,39
